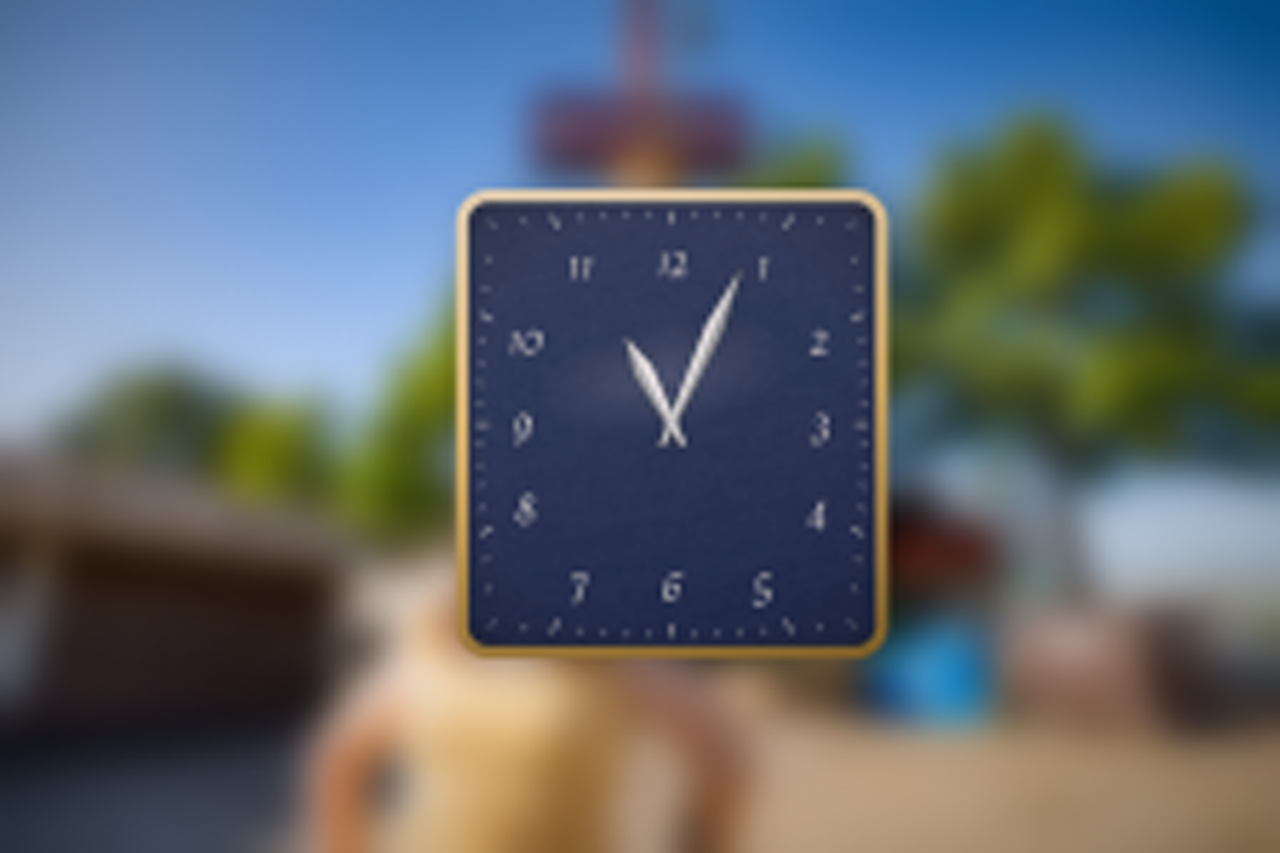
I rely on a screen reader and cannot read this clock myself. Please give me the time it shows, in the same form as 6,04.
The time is 11,04
